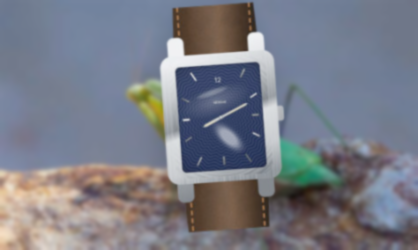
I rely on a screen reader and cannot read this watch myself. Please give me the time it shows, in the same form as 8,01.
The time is 8,11
